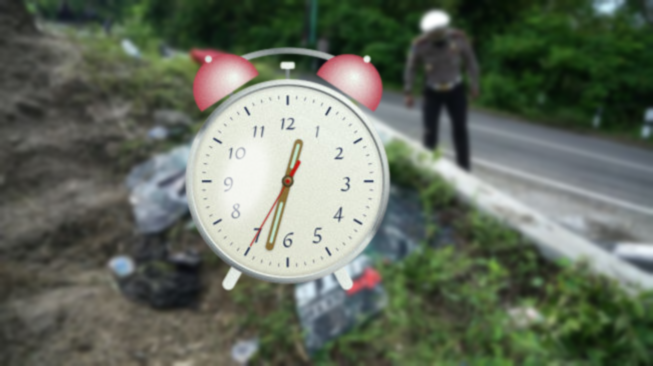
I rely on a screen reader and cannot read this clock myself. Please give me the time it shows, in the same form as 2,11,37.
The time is 12,32,35
